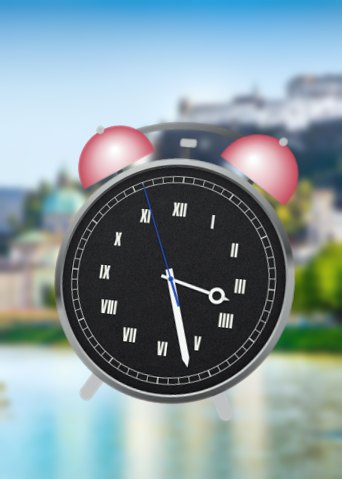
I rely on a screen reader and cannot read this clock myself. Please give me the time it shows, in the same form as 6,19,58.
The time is 3,26,56
